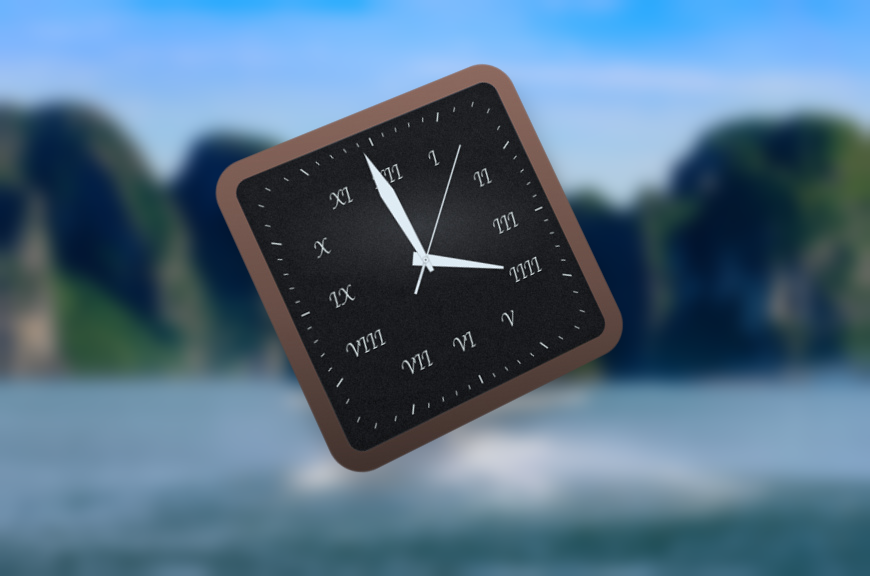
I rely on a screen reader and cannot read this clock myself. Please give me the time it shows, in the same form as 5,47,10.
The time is 3,59,07
